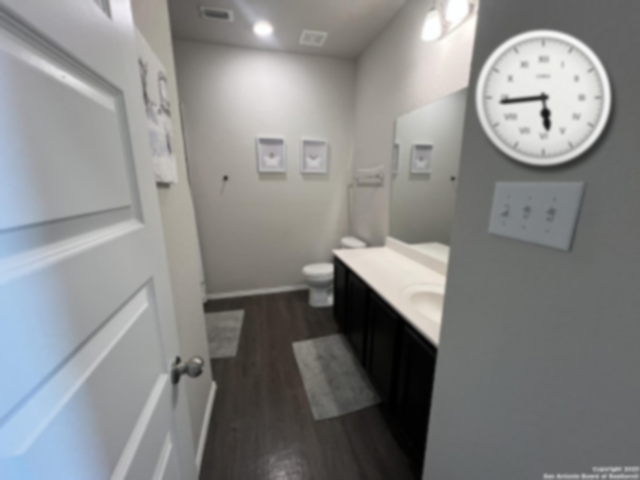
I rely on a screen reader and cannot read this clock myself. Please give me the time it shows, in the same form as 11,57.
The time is 5,44
